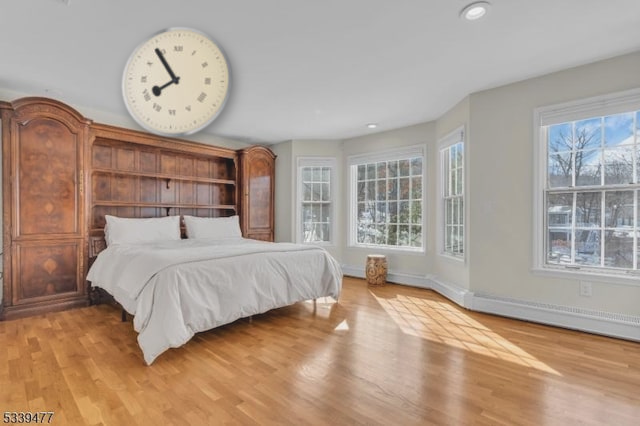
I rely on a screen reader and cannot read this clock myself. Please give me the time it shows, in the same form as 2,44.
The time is 7,54
